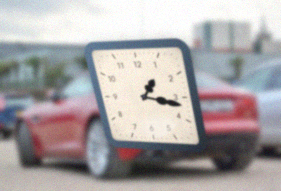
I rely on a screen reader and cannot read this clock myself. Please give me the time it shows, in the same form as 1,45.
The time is 1,17
